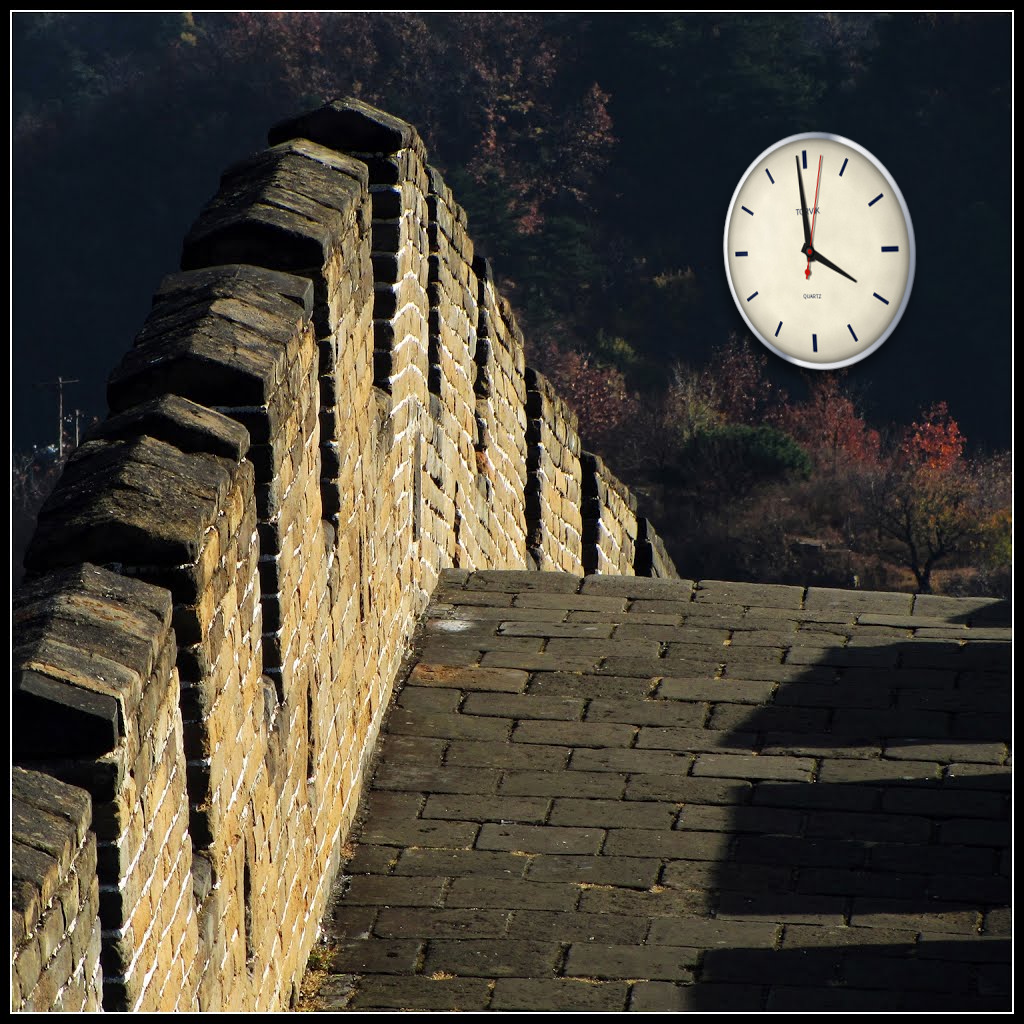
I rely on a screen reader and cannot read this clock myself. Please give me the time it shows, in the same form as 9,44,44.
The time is 3,59,02
